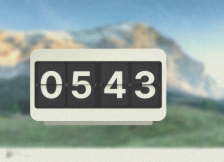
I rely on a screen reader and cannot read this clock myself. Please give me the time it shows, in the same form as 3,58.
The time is 5,43
